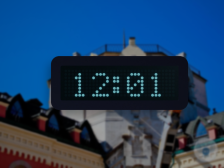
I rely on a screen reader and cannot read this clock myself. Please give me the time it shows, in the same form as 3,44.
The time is 12,01
